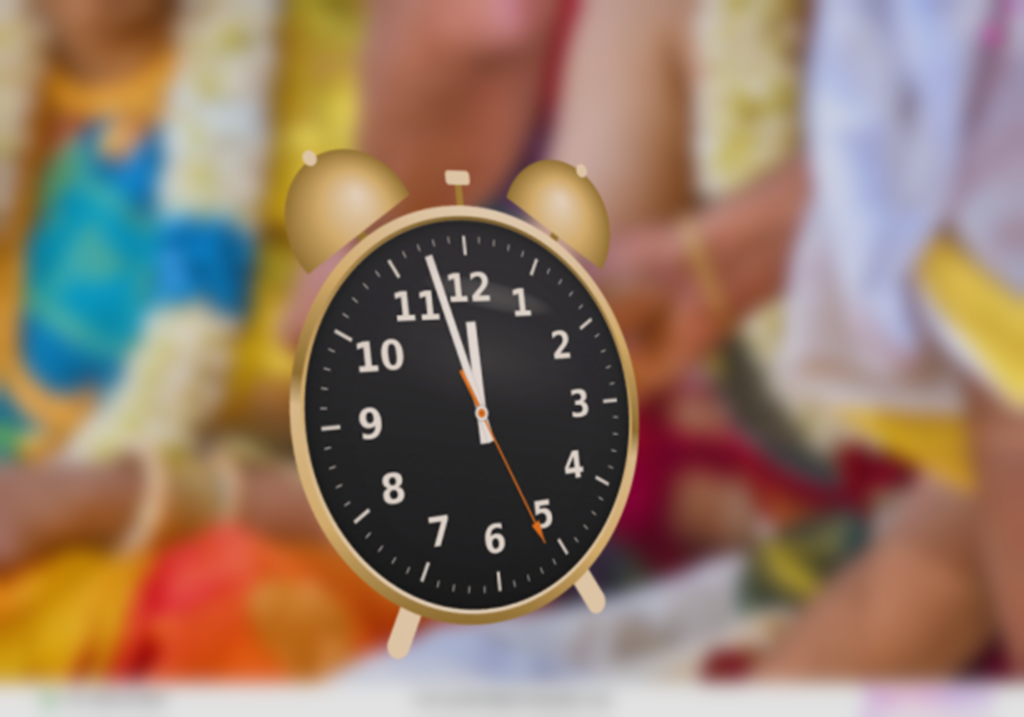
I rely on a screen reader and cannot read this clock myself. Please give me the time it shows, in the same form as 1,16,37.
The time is 11,57,26
